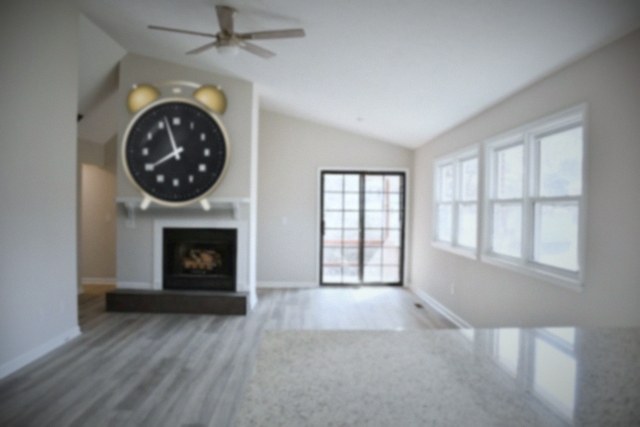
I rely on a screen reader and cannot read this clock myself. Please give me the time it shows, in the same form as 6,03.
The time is 7,57
